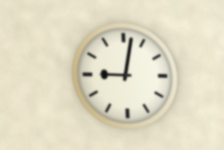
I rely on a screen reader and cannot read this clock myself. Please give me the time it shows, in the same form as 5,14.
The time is 9,02
